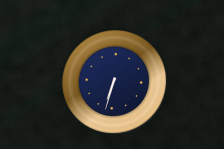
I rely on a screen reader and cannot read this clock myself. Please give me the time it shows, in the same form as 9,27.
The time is 6,32
